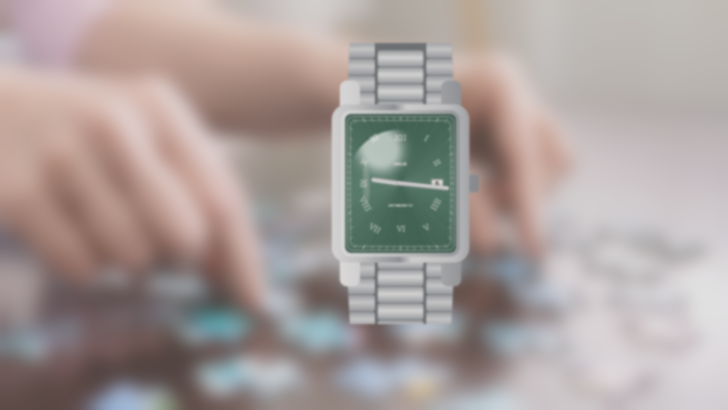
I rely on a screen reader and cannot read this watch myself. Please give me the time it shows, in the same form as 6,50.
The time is 9,16
